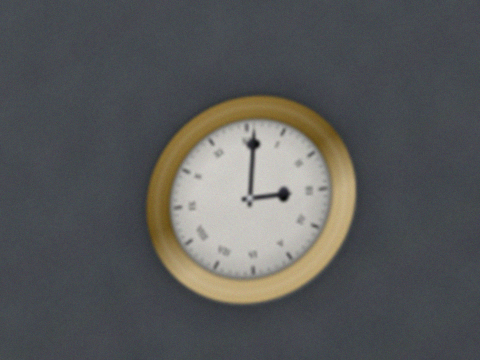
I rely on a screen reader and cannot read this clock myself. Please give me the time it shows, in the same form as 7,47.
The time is 3,01
